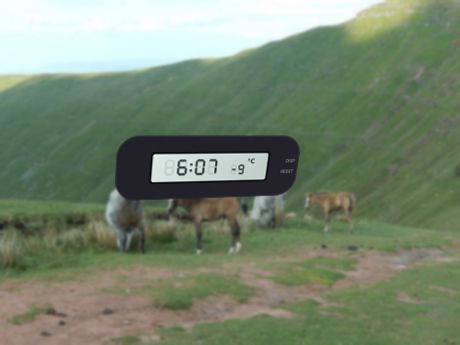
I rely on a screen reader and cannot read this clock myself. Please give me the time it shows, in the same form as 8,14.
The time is 6,07
